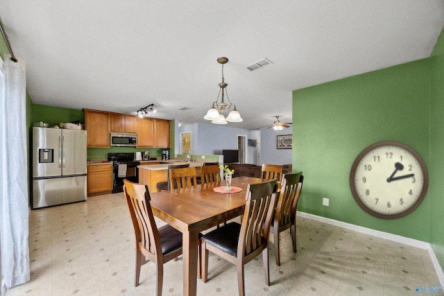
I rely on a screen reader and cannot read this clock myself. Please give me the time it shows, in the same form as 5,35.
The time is 1,13
